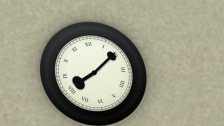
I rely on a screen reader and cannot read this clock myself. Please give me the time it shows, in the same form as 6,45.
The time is 8,09
